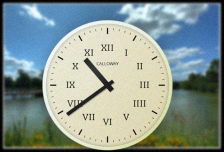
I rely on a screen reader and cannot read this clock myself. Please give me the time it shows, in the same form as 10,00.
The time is 10,39
